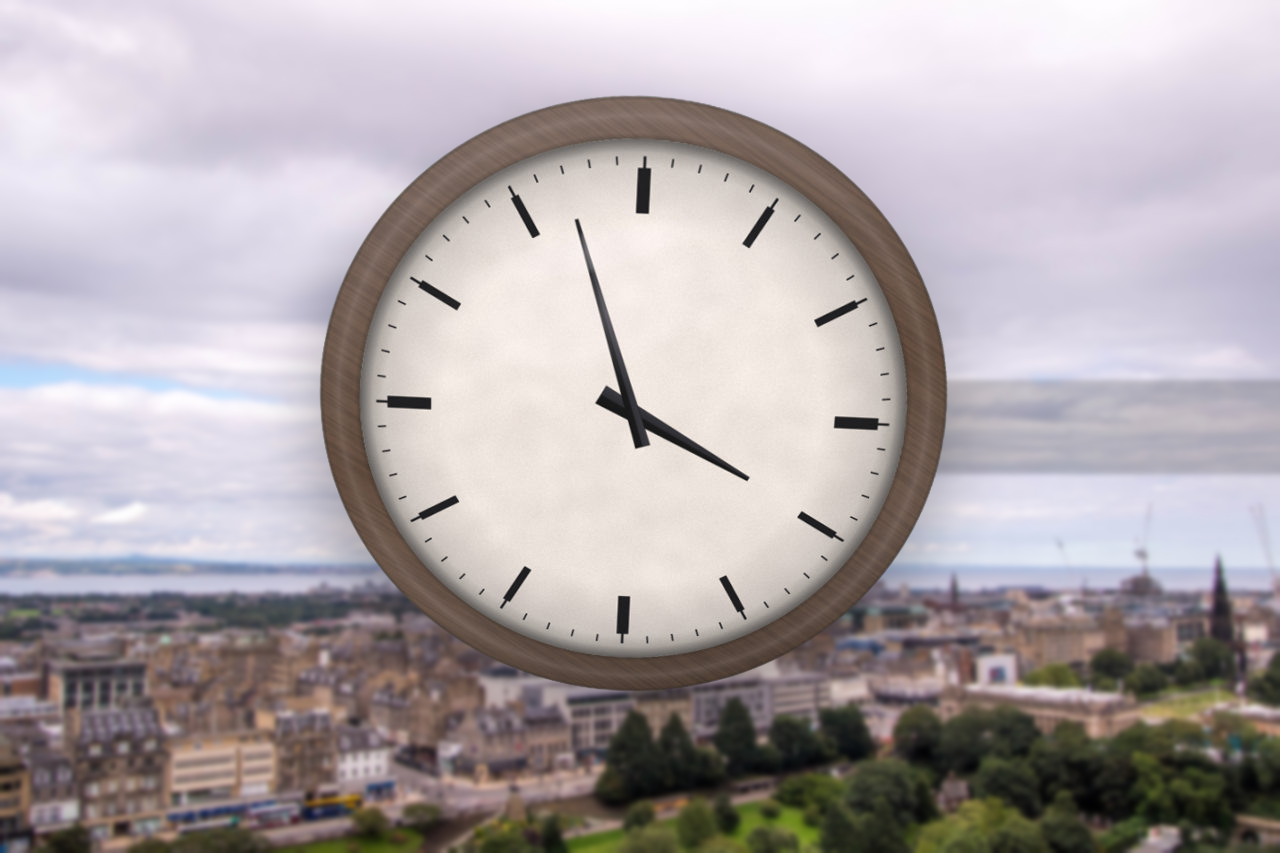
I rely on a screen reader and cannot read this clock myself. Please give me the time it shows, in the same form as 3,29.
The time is 3,57
